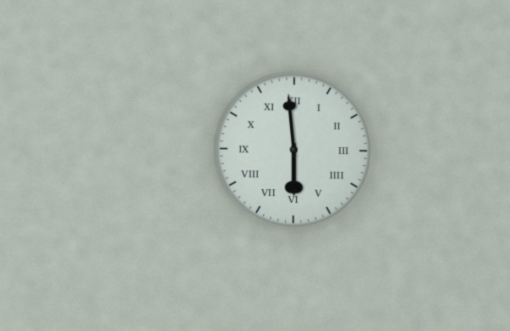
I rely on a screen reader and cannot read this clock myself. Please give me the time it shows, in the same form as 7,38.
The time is 5,59
